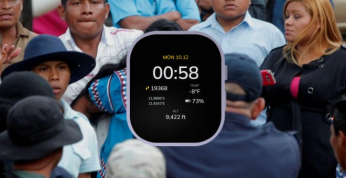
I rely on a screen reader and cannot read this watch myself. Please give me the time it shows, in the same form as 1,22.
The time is 0,58
